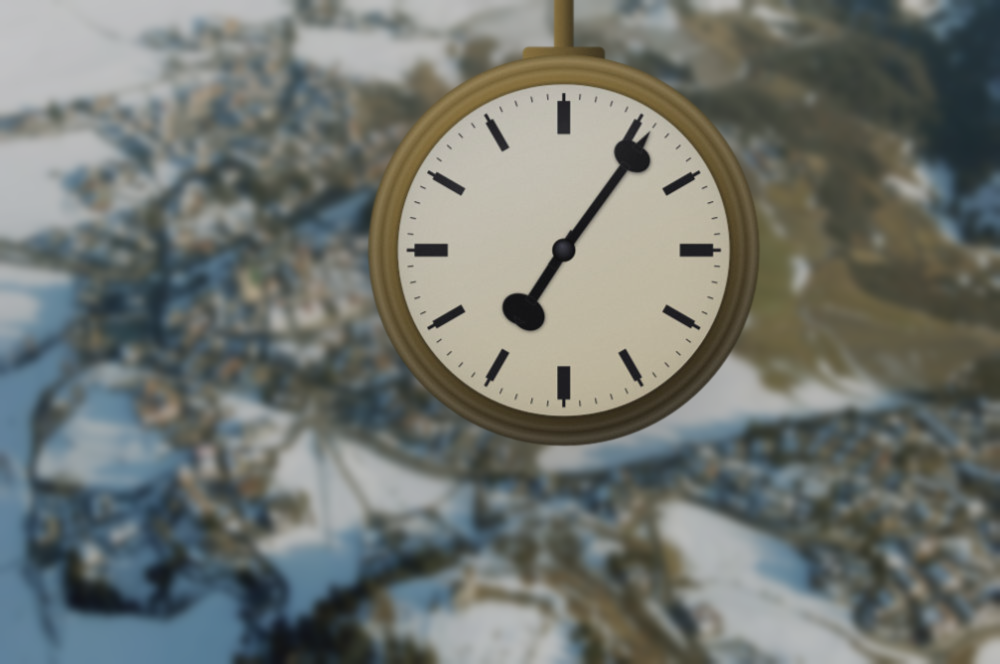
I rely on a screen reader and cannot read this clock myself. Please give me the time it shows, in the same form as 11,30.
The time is 7,06
